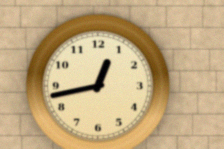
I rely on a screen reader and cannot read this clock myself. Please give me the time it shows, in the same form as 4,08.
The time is 12,43
